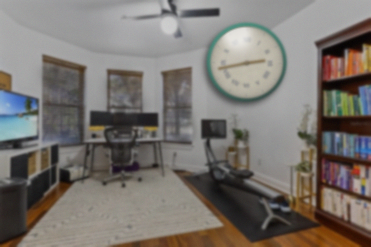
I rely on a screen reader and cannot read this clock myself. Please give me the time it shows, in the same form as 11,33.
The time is 2,43
